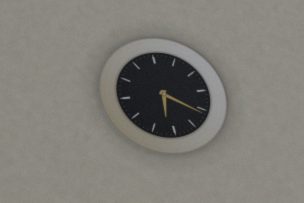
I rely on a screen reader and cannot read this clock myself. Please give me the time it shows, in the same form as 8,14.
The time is 6,21
